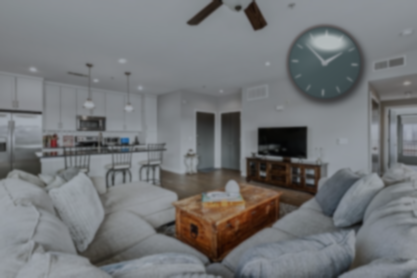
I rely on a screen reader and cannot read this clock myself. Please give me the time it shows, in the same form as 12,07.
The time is 1,52
